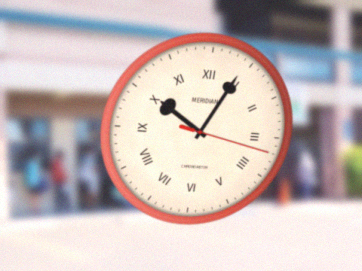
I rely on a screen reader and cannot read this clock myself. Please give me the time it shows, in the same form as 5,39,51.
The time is 10,04,17
